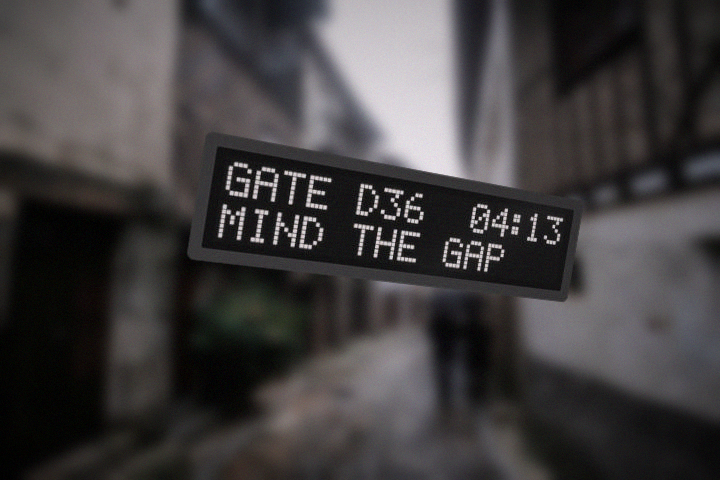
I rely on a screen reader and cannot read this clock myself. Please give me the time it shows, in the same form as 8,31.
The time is 4,13
